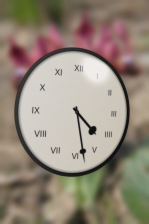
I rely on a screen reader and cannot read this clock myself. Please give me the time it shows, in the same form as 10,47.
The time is 4,28
